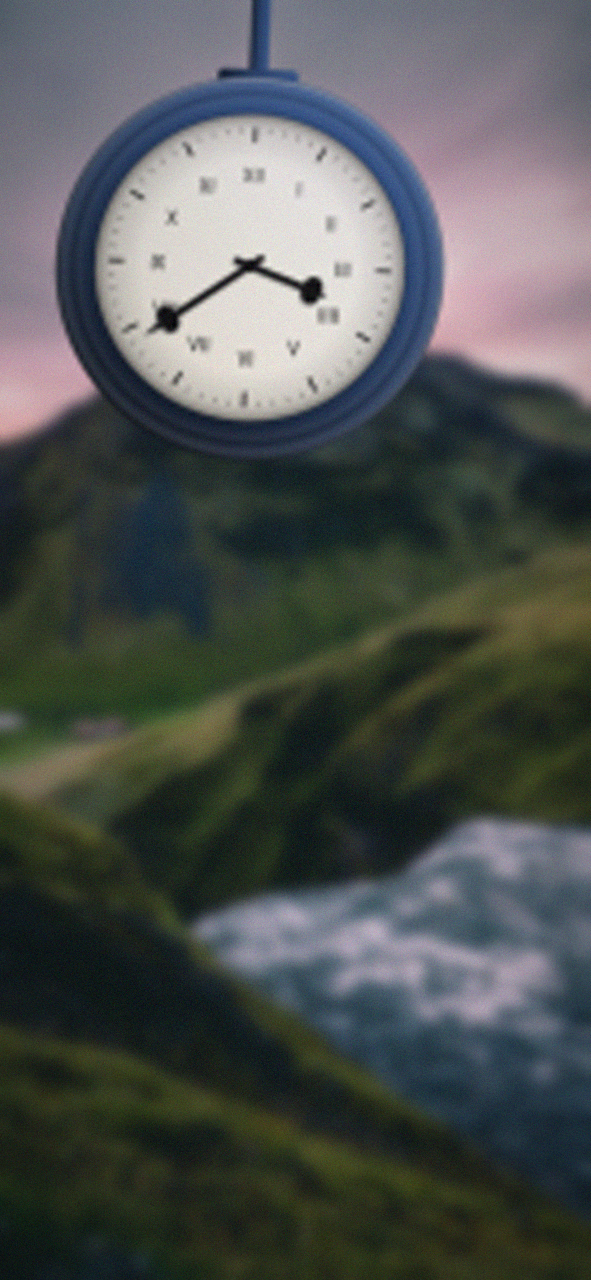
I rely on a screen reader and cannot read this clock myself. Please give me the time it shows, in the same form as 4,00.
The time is 3,39
